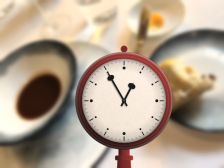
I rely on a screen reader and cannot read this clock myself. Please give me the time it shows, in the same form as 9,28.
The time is 12,55
